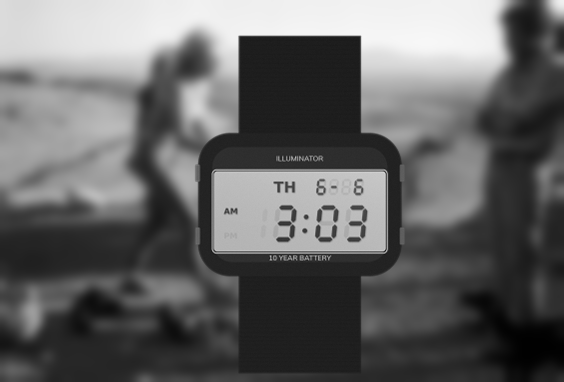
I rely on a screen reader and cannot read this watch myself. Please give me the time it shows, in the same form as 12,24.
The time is 3,03
